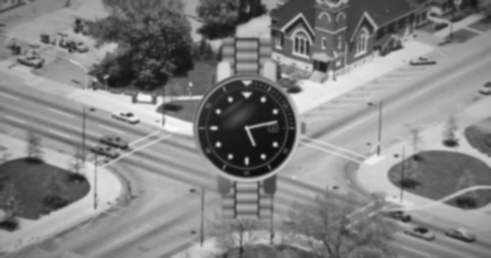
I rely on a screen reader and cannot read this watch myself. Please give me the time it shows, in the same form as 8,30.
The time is 5,13
